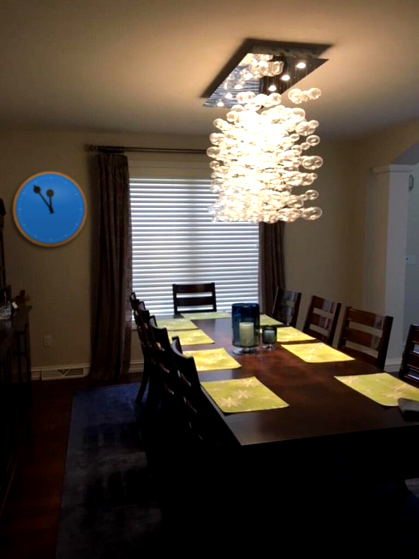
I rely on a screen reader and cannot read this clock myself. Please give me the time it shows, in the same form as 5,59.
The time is 11,54
